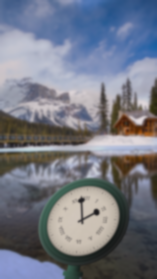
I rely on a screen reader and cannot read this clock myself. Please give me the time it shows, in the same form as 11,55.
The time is 1,58
